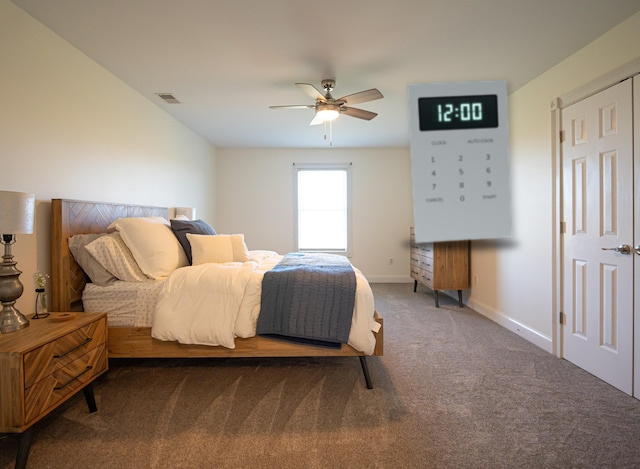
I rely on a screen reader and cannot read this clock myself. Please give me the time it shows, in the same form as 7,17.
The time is 12,00
